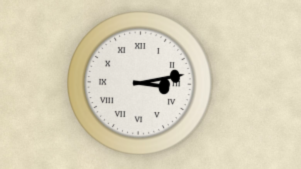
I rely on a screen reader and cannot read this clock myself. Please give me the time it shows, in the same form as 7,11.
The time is 3,13
